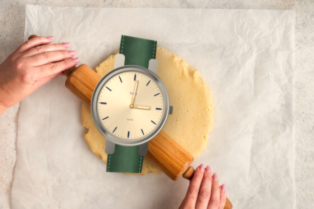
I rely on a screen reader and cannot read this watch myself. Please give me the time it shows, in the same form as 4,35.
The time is 3,01
